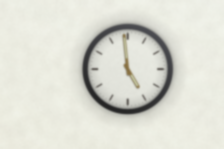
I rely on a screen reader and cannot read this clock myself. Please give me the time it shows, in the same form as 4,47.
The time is 4,59
